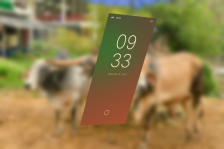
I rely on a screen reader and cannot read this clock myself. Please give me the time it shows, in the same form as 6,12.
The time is 9,33
